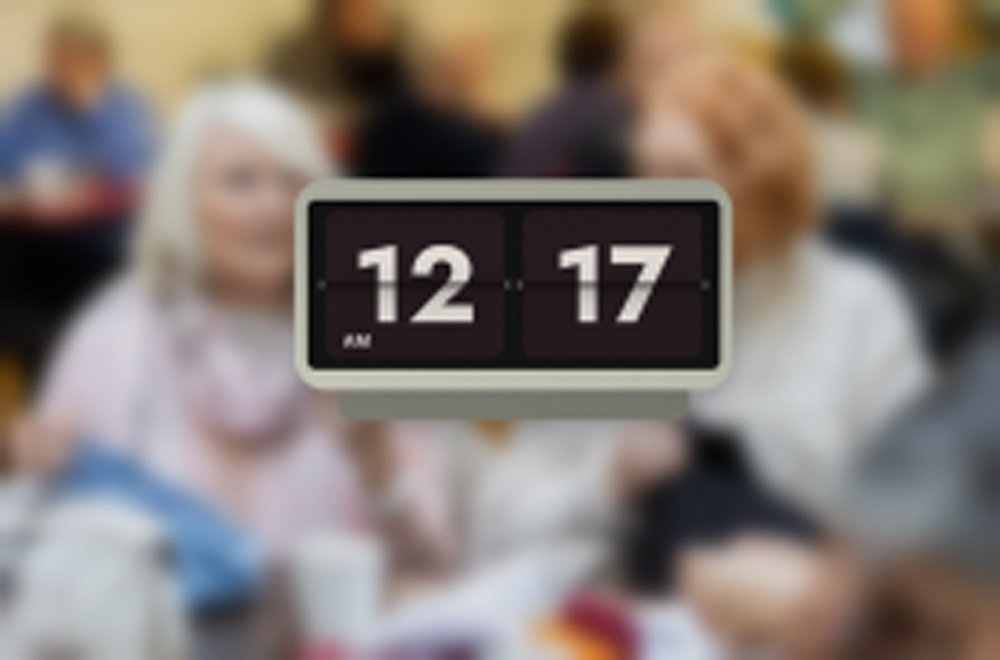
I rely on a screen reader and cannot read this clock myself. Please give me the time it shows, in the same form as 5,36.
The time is 12,17
